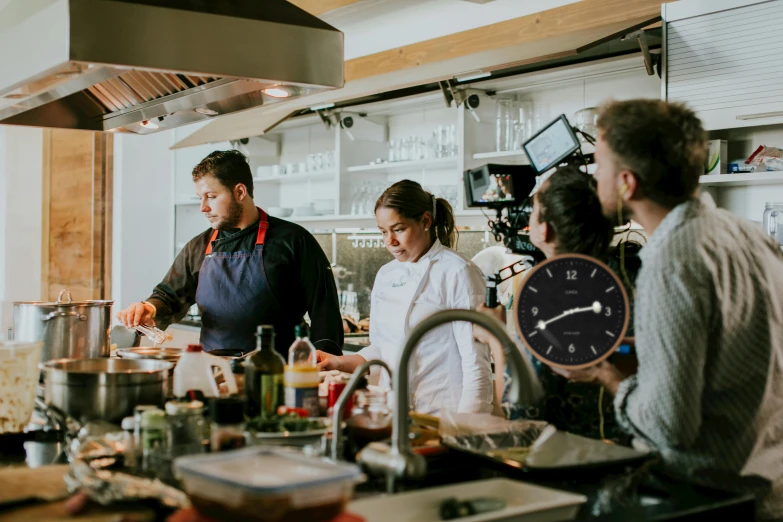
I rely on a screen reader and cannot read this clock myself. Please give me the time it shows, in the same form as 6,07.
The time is 2,41
